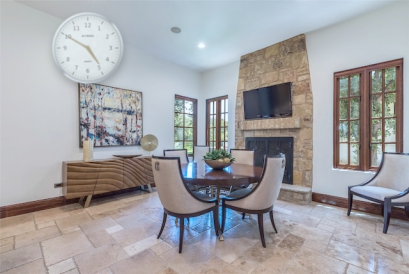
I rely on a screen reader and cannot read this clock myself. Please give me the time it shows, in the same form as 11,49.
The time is 4,50
